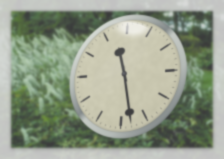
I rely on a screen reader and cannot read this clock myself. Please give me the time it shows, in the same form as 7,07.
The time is 11,28
